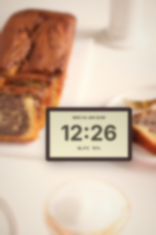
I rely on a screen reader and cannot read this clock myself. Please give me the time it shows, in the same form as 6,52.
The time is 12,26
